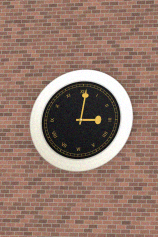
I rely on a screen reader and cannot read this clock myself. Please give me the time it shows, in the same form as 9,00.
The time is 3,01
